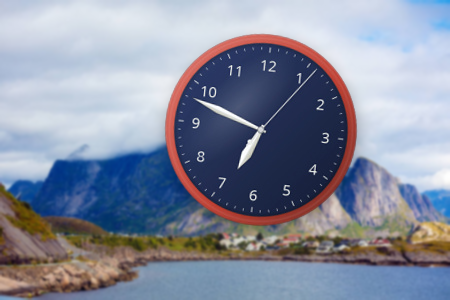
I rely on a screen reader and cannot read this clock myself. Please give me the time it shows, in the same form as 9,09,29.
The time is 6,48,06
